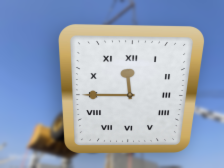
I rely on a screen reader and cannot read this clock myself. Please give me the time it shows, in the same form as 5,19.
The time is 11,45
